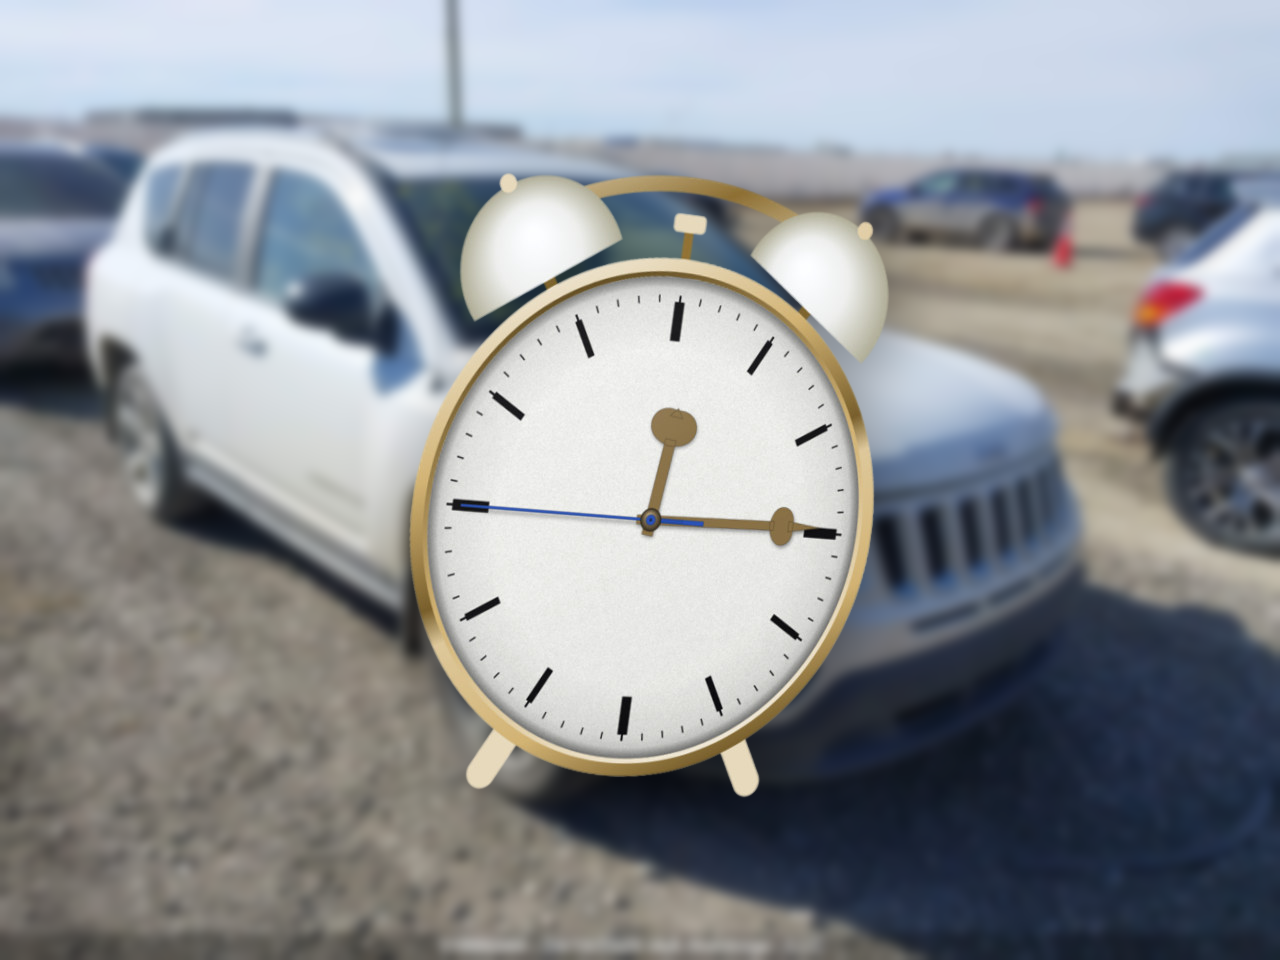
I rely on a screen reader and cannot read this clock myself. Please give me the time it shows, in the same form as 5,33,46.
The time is 12,14,45
